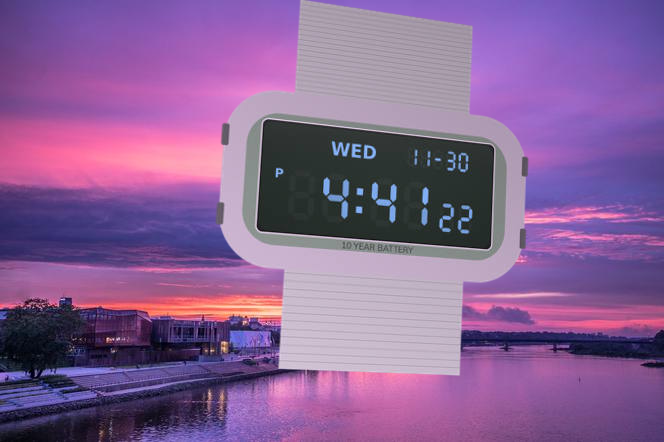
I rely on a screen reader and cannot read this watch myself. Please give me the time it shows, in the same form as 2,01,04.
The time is 4,41,22
